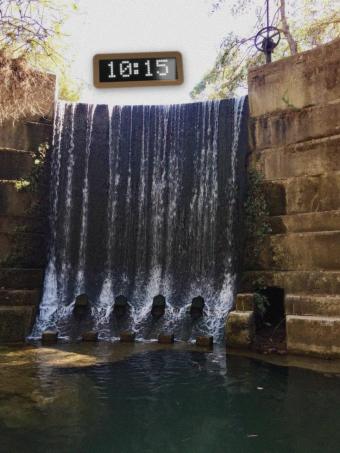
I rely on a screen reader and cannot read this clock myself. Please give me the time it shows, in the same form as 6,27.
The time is 10,15
